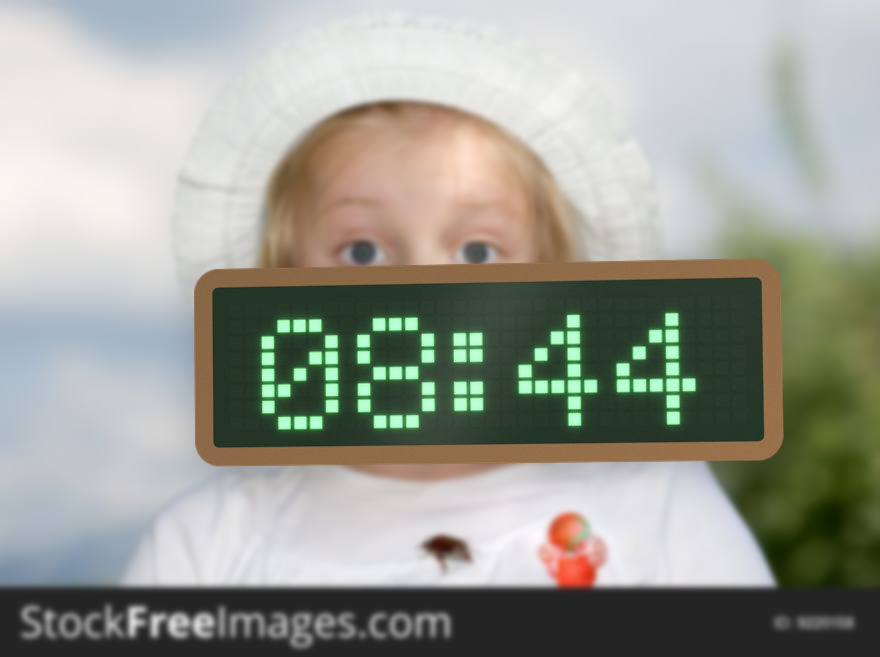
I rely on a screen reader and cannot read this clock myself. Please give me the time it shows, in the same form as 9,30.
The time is 8,44
